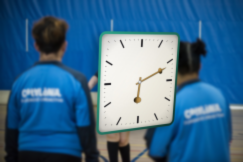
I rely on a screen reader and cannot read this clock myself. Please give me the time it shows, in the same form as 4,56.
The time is 6,11
